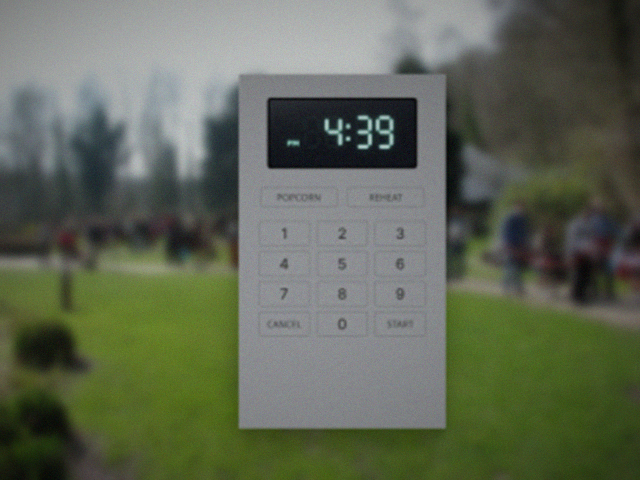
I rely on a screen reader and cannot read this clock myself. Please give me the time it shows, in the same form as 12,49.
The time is 4,39
